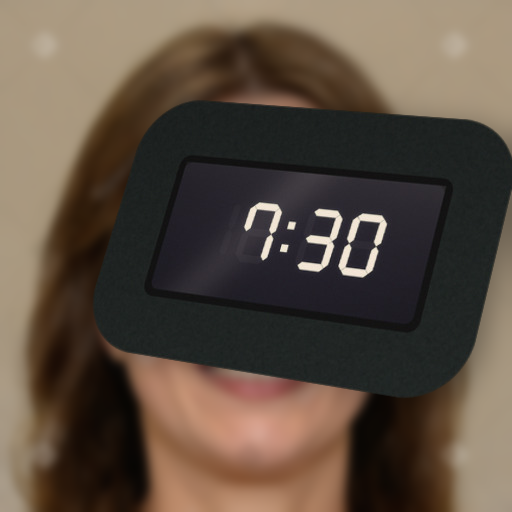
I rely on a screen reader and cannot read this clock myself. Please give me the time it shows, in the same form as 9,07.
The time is 7,30
